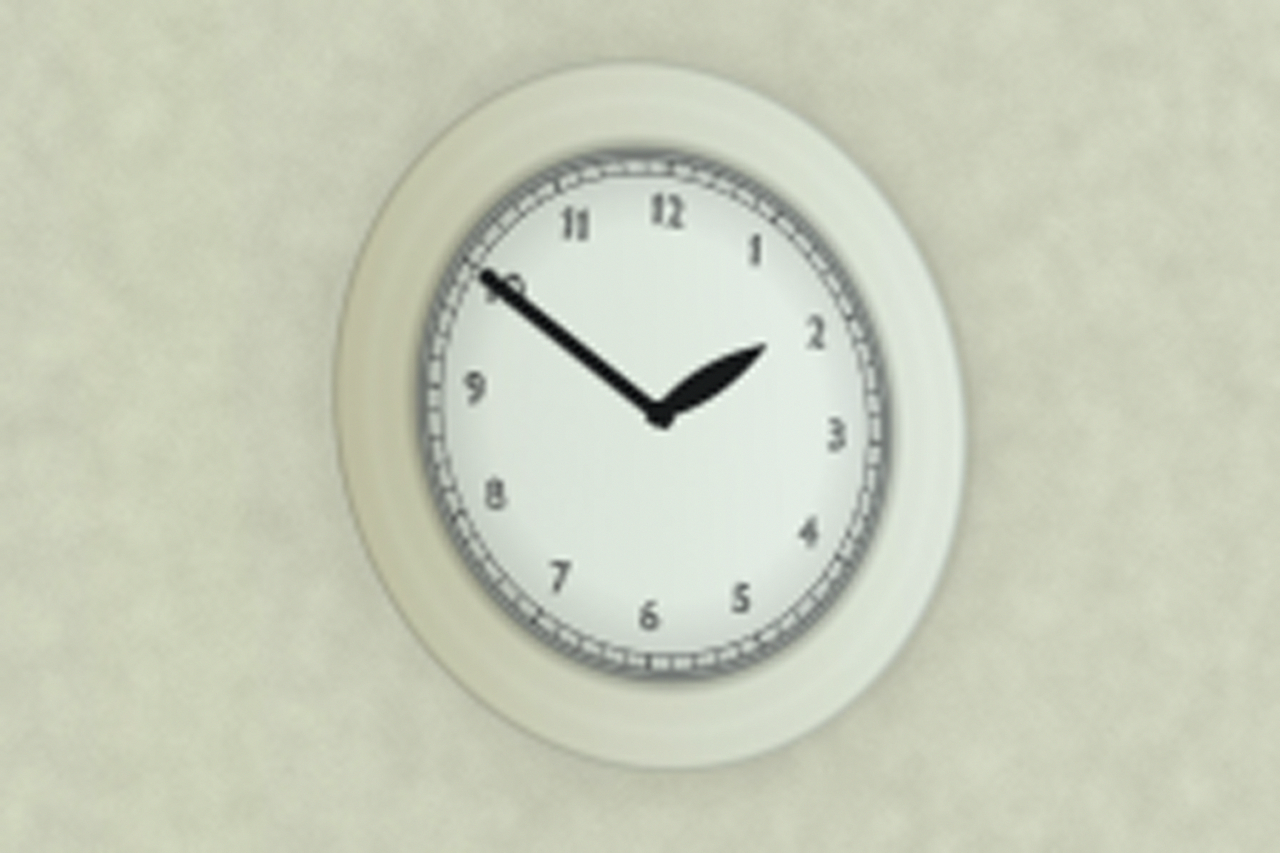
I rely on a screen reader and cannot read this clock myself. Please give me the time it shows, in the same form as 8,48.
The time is 1,50
